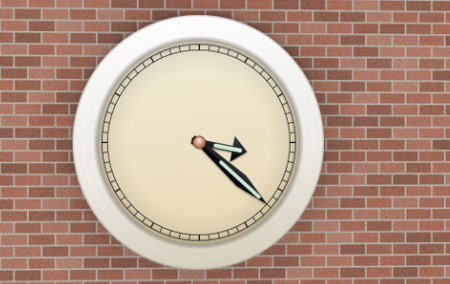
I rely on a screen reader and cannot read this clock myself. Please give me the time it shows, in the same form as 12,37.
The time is 3,22
